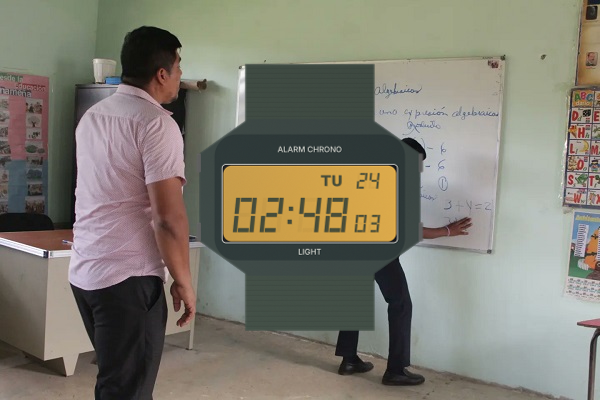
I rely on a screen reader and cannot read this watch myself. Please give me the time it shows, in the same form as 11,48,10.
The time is 2,48,03
